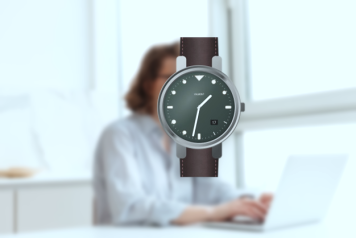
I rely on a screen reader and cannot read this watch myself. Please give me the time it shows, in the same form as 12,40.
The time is 1,32
